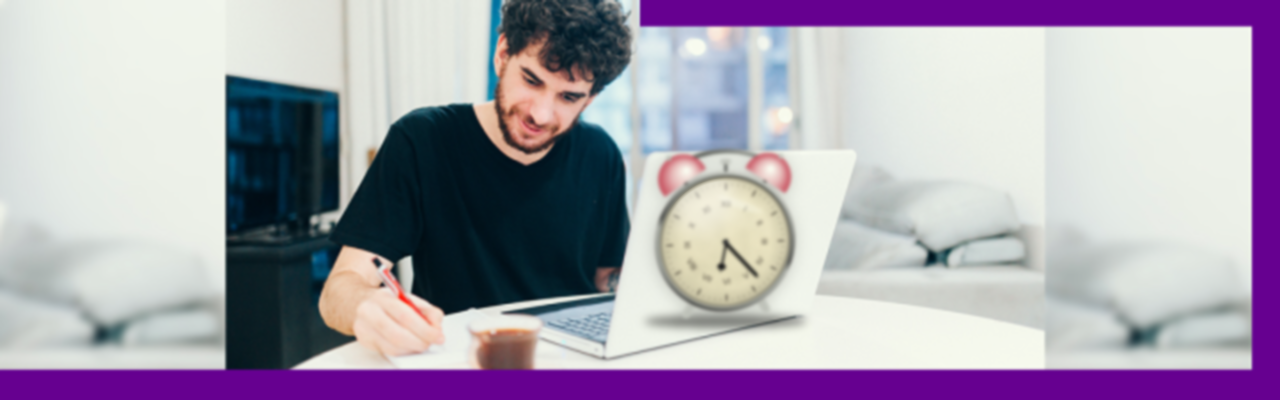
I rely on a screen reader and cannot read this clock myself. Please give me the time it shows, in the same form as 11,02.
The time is 6,23
